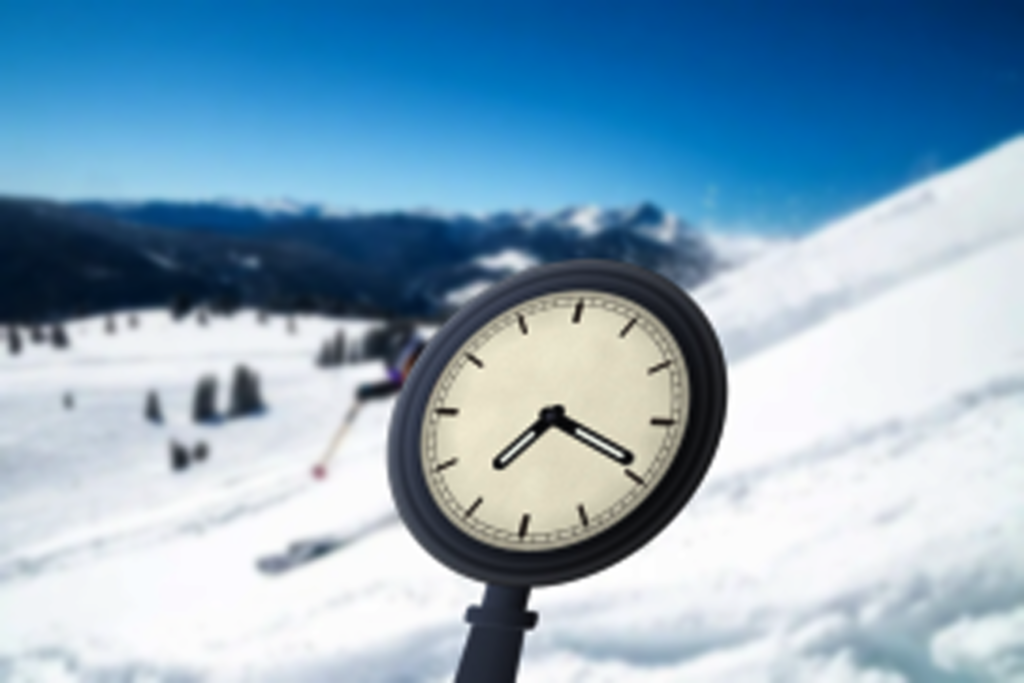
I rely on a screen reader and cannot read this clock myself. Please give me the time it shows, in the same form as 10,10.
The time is 7,19
